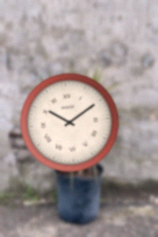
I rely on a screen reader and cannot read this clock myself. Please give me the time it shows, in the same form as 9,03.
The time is 10,10
